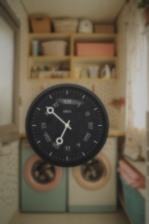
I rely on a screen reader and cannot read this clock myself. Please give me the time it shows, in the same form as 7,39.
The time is 6,52
